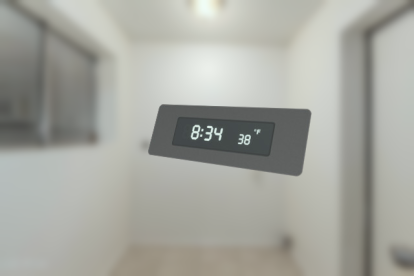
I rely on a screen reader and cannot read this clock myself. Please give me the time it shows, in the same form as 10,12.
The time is 8,34
